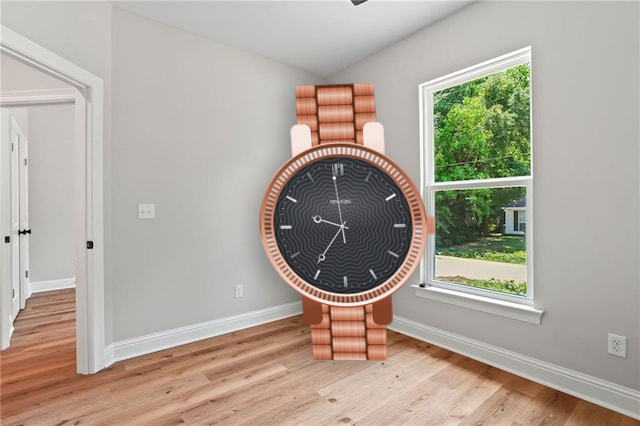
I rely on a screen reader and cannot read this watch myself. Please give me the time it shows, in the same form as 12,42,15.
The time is 9,35,59
